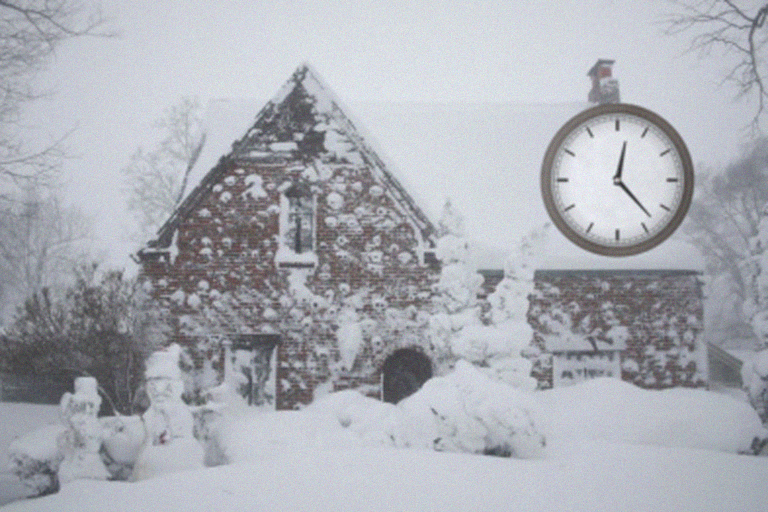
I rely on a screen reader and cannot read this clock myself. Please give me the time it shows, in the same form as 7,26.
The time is 12,23
